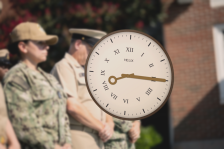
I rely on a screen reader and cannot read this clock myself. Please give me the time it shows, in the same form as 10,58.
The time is 8,15
